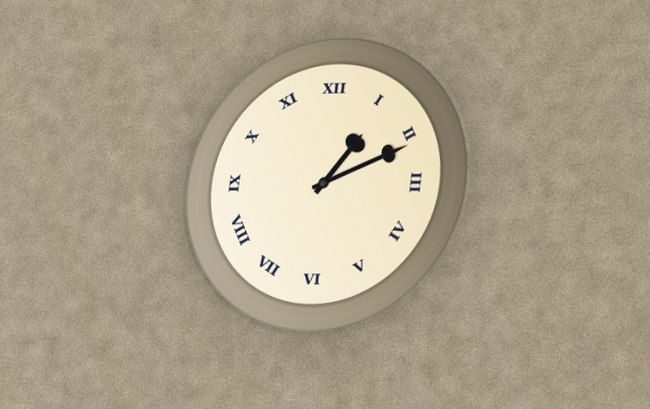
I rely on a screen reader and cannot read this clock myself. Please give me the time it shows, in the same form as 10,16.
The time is 1,11
